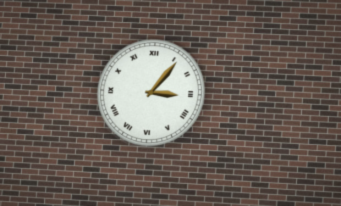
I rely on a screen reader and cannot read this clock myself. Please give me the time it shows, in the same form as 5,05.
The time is 3,06
